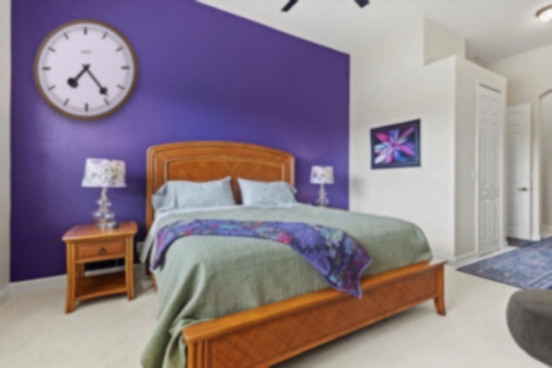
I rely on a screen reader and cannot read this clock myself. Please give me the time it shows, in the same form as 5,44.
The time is 7,24
